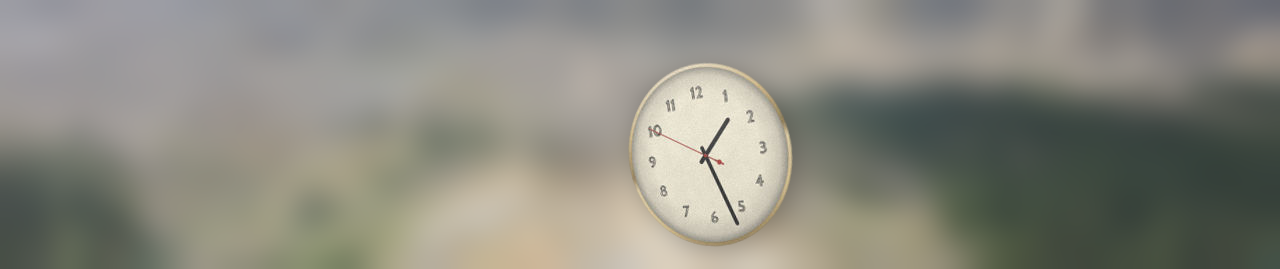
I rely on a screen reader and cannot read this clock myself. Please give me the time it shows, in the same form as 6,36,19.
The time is 1,26,50
